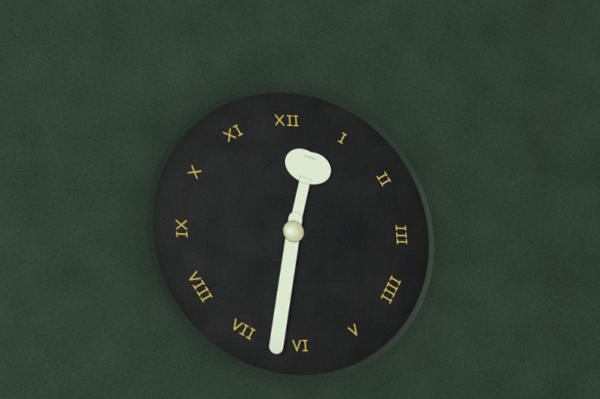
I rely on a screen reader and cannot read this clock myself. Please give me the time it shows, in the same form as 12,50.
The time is 12,32
